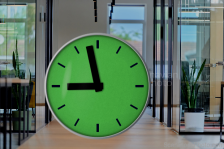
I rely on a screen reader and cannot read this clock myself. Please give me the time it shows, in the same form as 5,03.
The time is 8,58
